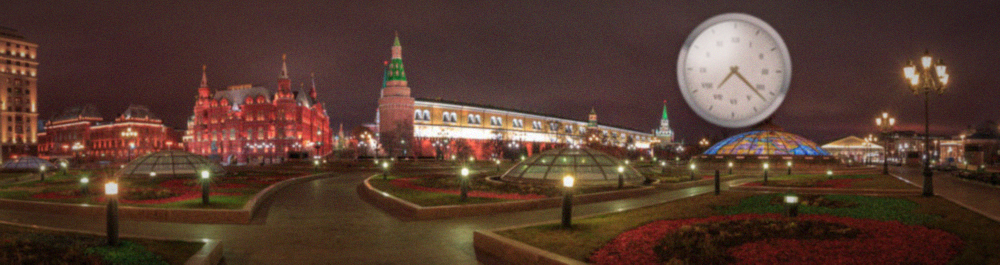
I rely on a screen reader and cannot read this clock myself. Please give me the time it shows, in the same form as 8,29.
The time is 7,22
